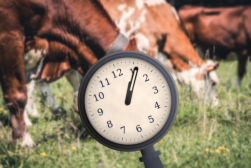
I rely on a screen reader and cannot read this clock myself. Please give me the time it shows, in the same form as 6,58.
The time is 1,06
